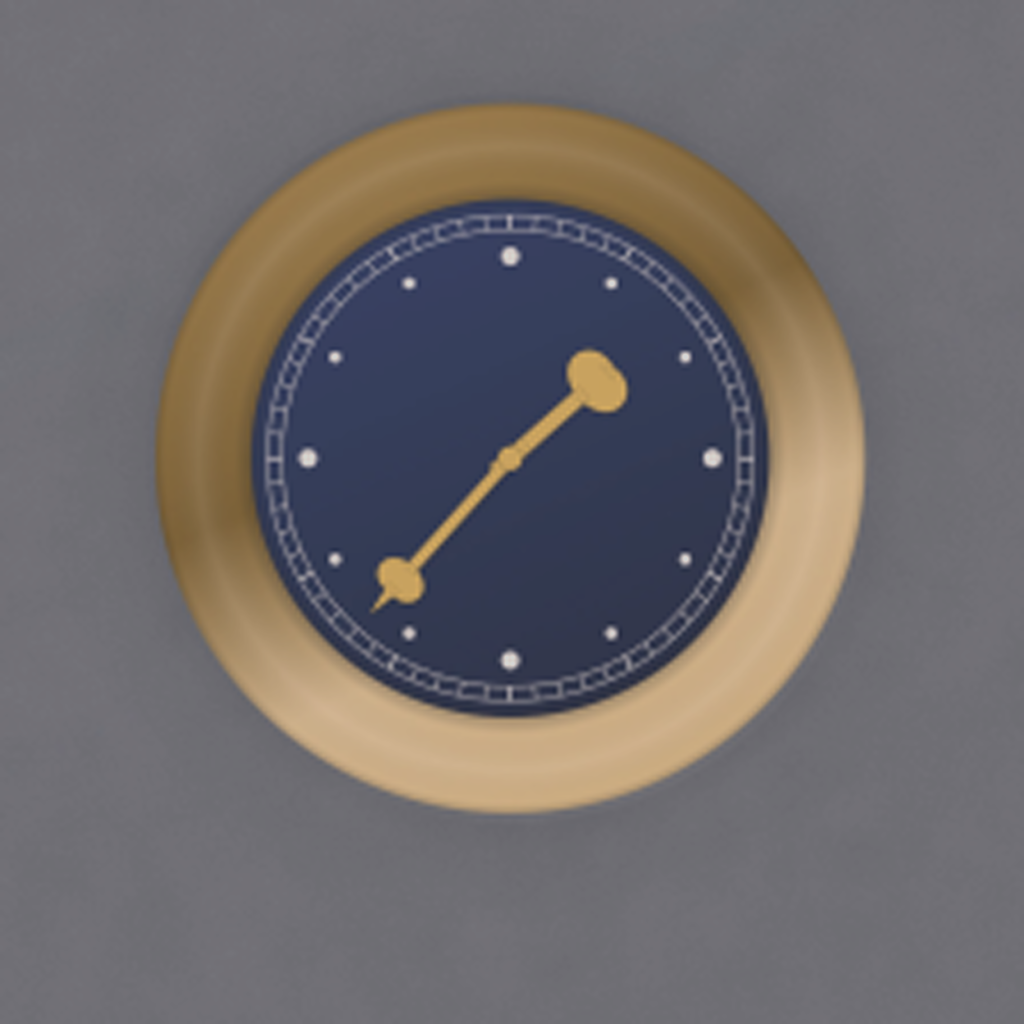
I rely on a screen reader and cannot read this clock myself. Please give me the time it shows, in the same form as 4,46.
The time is 1,37
